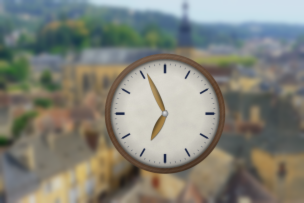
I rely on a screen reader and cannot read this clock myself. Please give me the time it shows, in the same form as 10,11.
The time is 6,56
